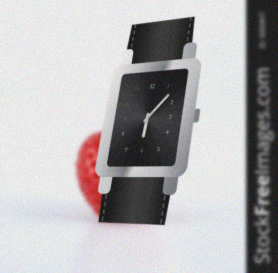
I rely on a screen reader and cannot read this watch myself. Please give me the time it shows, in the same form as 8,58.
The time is 6,07
